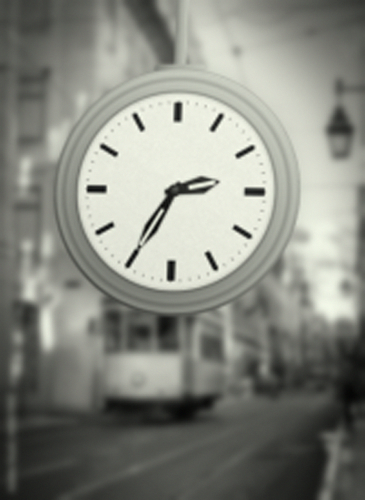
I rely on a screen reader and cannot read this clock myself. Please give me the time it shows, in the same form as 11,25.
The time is 2,35
